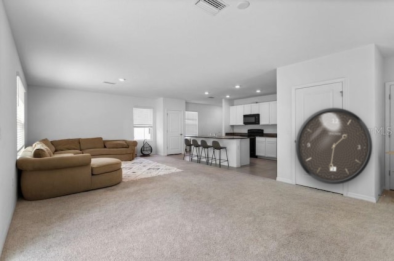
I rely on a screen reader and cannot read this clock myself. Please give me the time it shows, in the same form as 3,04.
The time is 1,31
